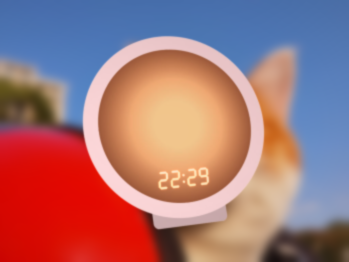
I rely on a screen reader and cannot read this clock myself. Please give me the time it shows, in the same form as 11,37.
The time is 22,29
